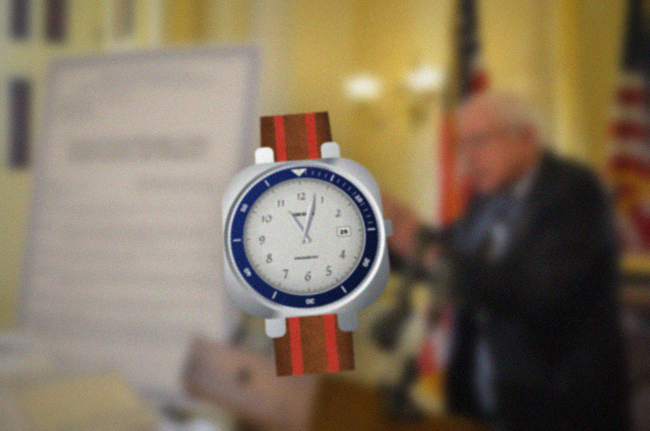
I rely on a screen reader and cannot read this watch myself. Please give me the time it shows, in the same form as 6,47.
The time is 11,03
